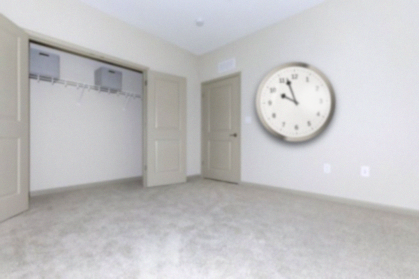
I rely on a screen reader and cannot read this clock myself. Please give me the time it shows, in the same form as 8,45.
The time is 9,57
